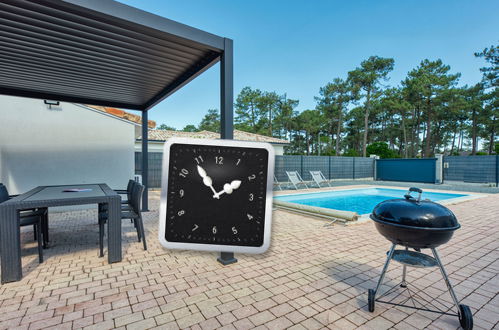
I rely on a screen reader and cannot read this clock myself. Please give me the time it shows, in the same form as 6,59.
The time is 1,54
